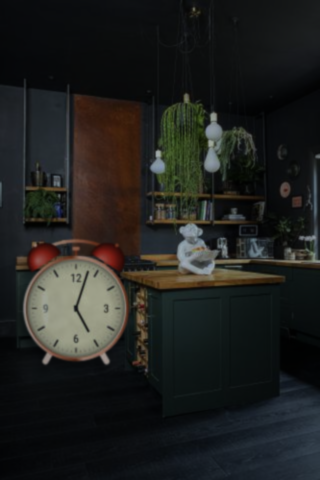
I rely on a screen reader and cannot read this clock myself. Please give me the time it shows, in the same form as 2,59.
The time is 5,03
